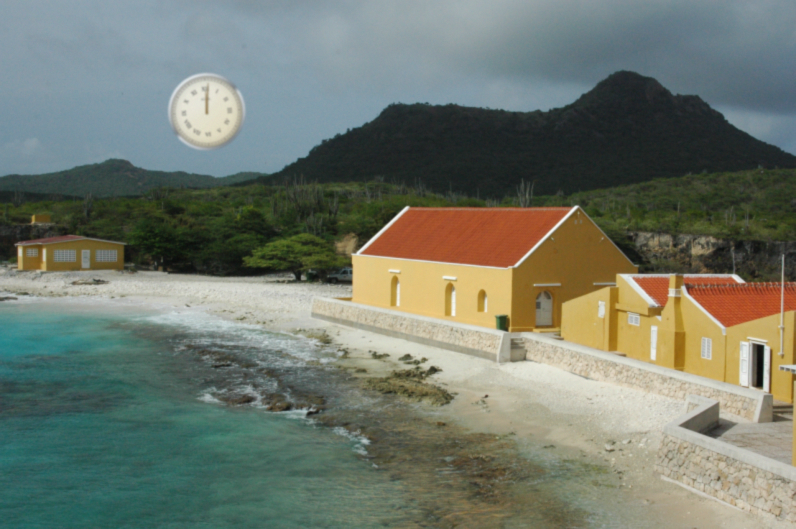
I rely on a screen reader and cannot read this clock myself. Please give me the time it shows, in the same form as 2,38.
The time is 12,01
